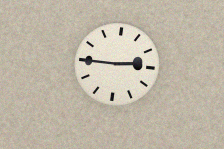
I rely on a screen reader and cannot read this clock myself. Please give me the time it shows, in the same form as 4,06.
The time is 2,45
